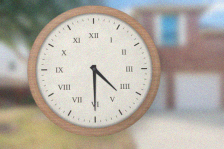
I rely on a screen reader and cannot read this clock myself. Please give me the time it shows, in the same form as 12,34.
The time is 4,30
